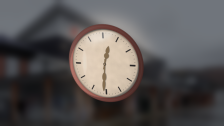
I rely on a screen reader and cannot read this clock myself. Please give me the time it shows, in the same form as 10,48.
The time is 12,31
